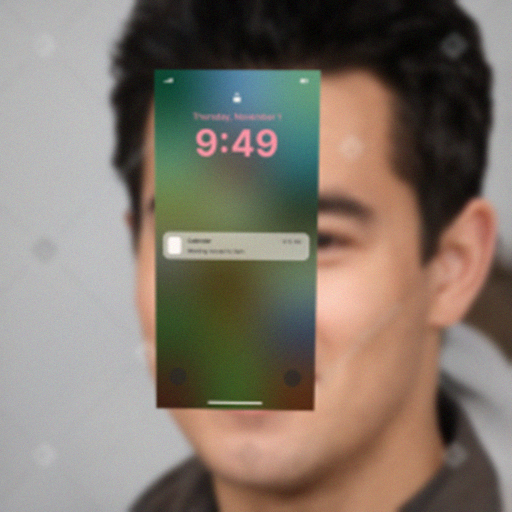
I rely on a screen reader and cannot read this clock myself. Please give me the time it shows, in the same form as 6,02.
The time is 9,49
